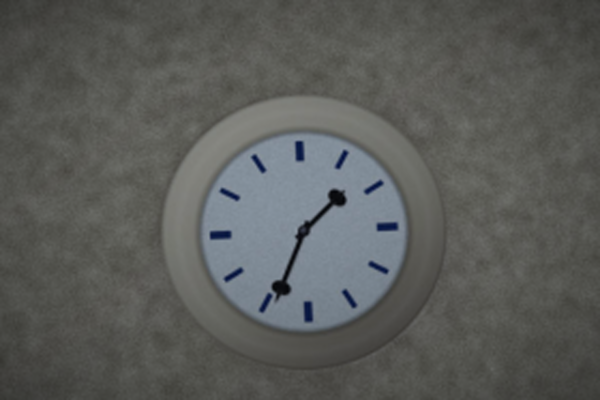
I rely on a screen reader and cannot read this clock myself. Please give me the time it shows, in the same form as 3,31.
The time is 1,34
